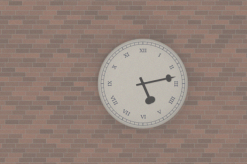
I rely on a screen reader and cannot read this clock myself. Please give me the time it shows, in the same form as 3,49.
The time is 5,13
